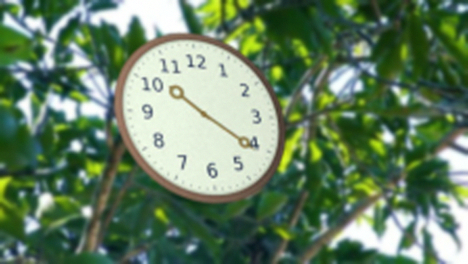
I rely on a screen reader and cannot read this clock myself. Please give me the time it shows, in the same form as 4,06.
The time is 10,21
